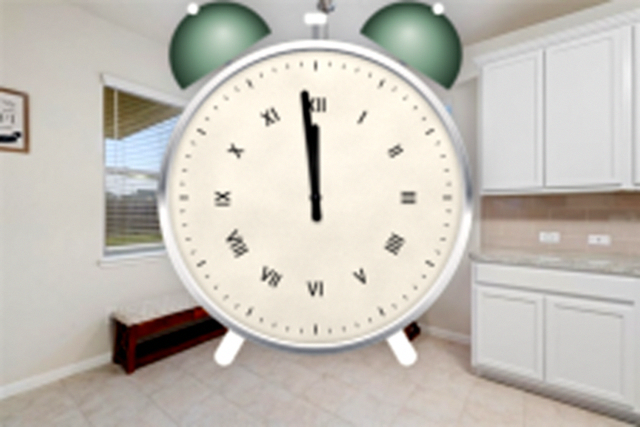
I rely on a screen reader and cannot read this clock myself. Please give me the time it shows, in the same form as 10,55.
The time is 11,59
